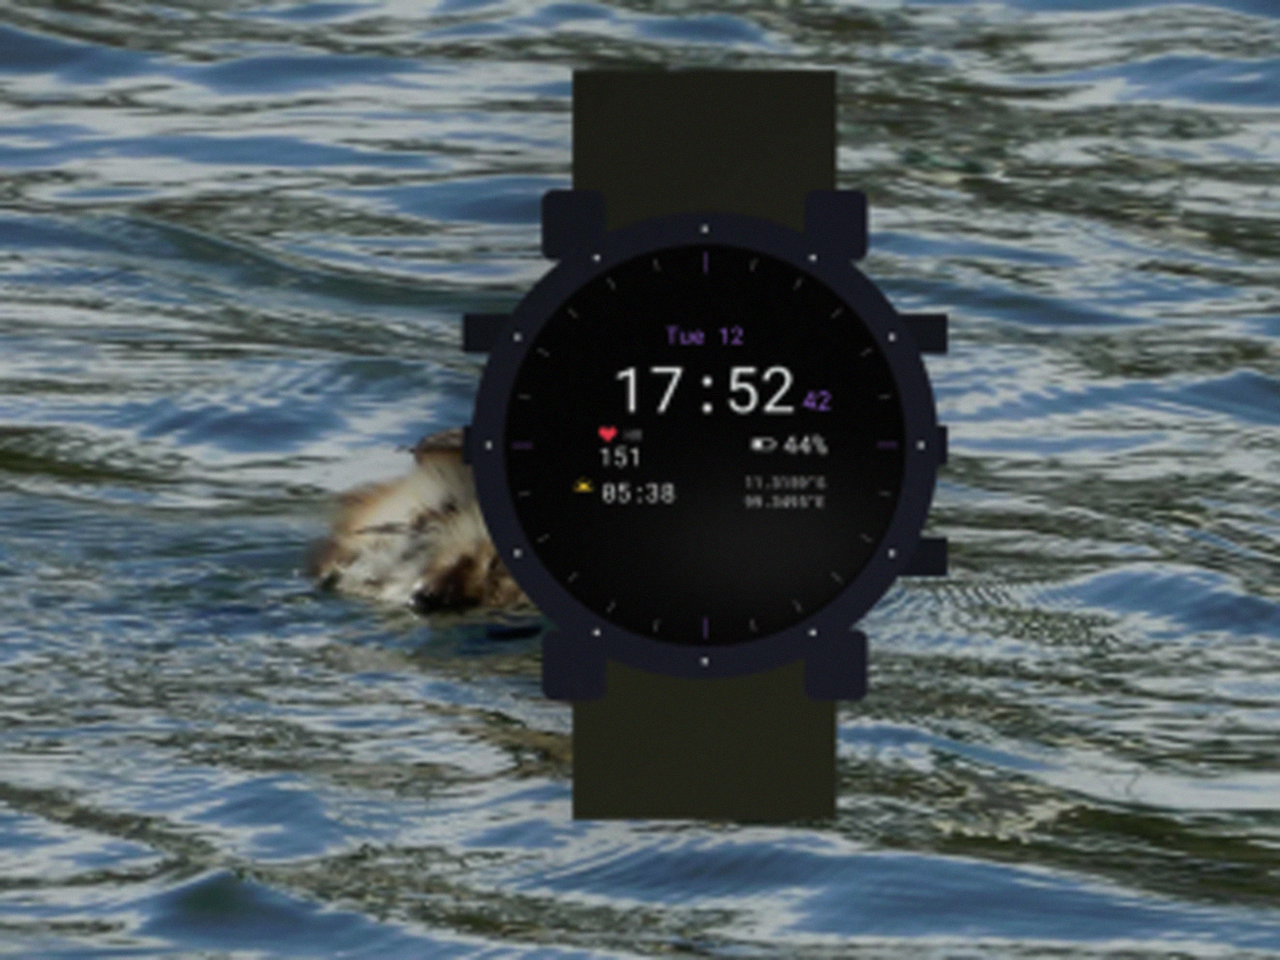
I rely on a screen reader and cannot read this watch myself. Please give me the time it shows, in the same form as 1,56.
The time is 17,52
